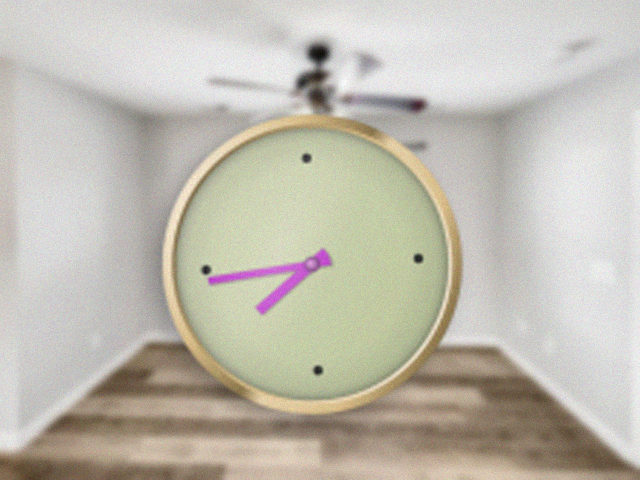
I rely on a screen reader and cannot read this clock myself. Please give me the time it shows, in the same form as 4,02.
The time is 7,44
